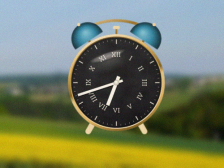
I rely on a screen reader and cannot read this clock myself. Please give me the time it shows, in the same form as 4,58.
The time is 6,42
